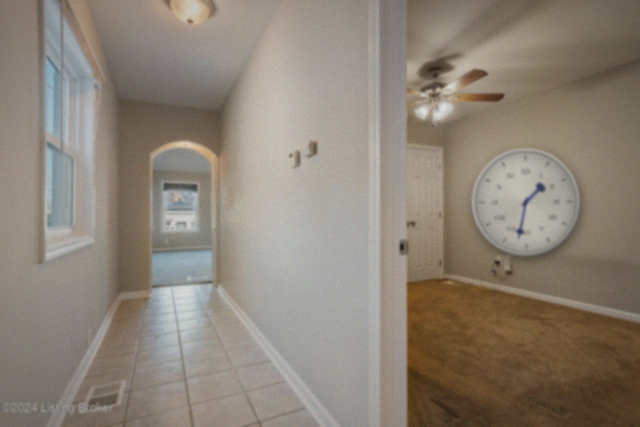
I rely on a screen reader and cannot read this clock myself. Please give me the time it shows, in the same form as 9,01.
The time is 1,32
